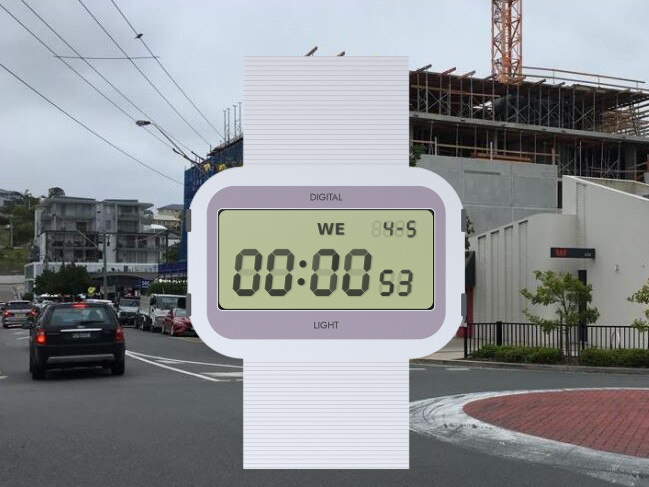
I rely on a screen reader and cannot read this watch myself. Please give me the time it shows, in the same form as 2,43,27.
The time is 0,00,53
